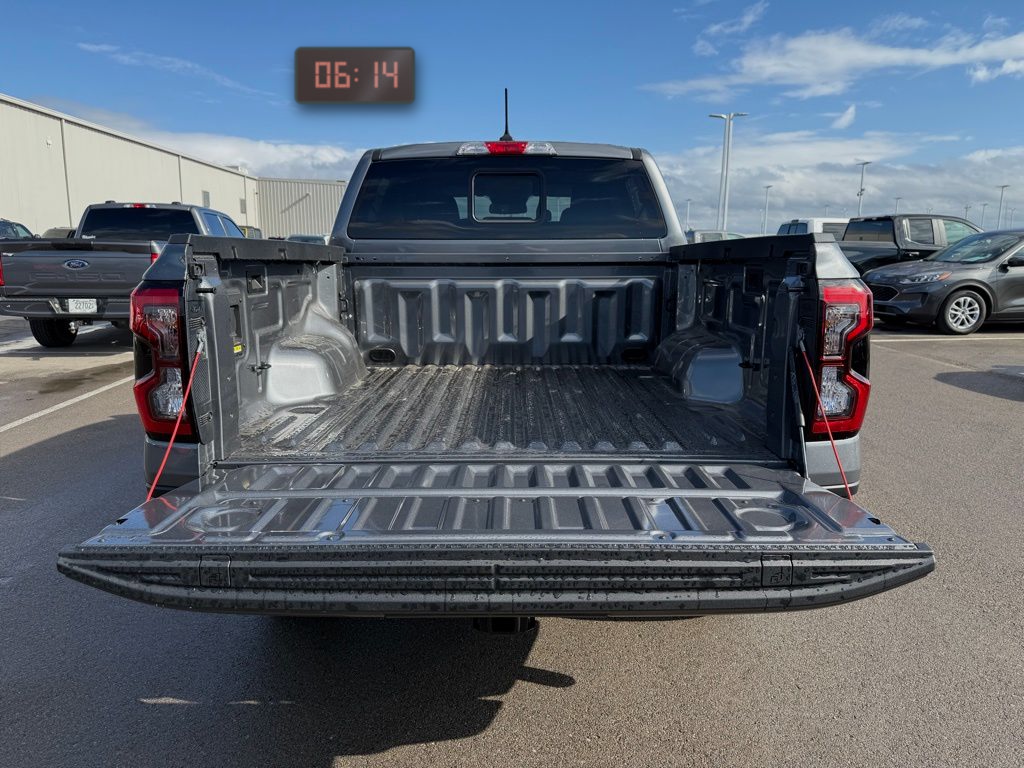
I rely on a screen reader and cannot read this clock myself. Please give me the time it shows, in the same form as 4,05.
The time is 6,14
